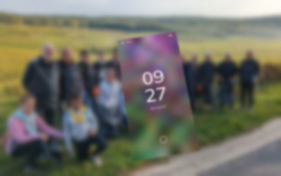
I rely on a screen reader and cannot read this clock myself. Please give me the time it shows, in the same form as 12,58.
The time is 9,27
